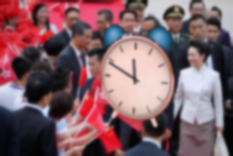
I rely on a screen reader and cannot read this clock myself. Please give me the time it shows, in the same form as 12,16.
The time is 11,49
